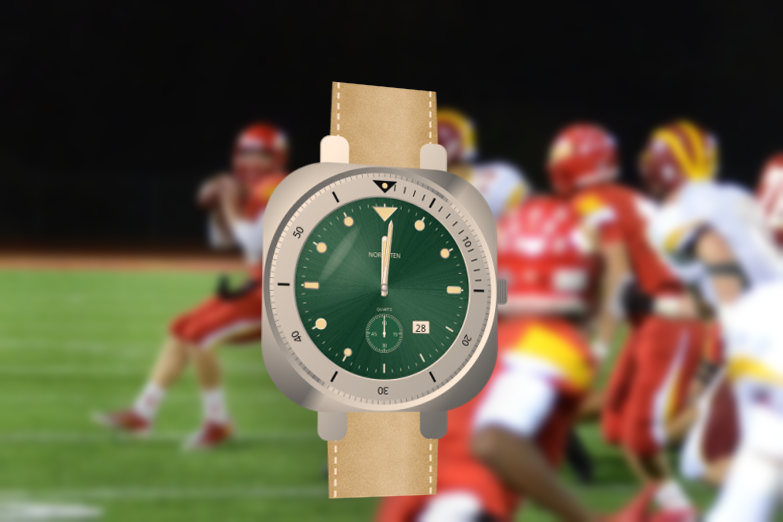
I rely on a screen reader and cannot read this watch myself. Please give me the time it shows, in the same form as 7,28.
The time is 12,01
